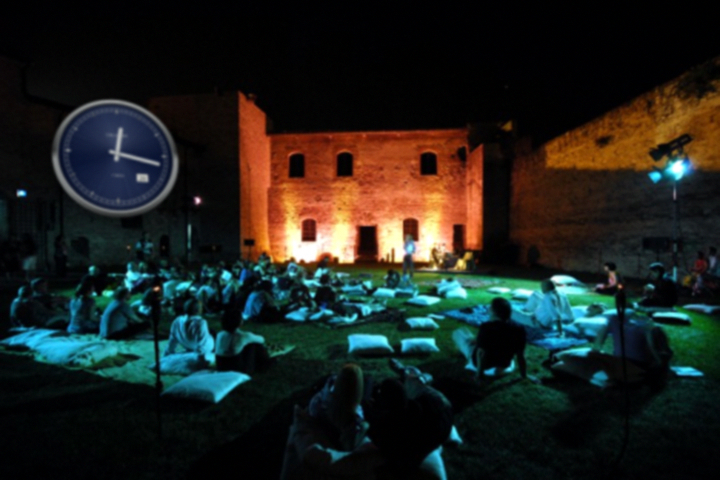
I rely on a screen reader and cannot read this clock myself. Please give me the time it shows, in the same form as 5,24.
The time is 12,17
